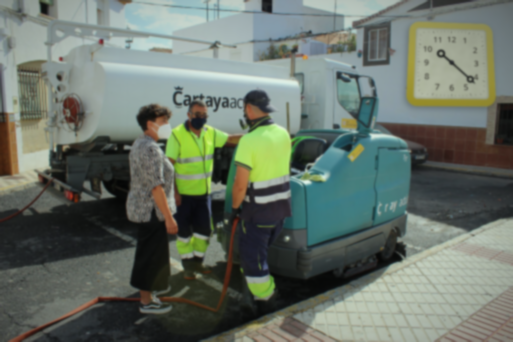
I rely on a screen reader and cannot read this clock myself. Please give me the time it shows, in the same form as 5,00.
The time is 10,22
